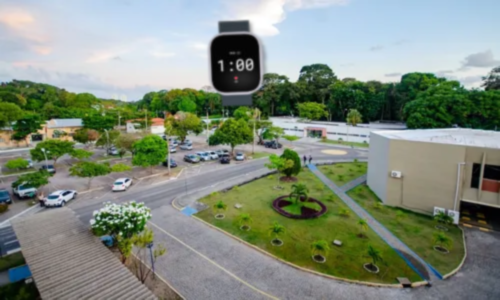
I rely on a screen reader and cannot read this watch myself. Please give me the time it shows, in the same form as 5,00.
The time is 1,00
